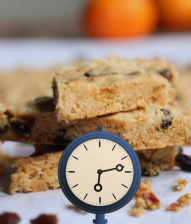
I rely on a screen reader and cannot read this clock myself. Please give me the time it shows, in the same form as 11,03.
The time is 6,13
